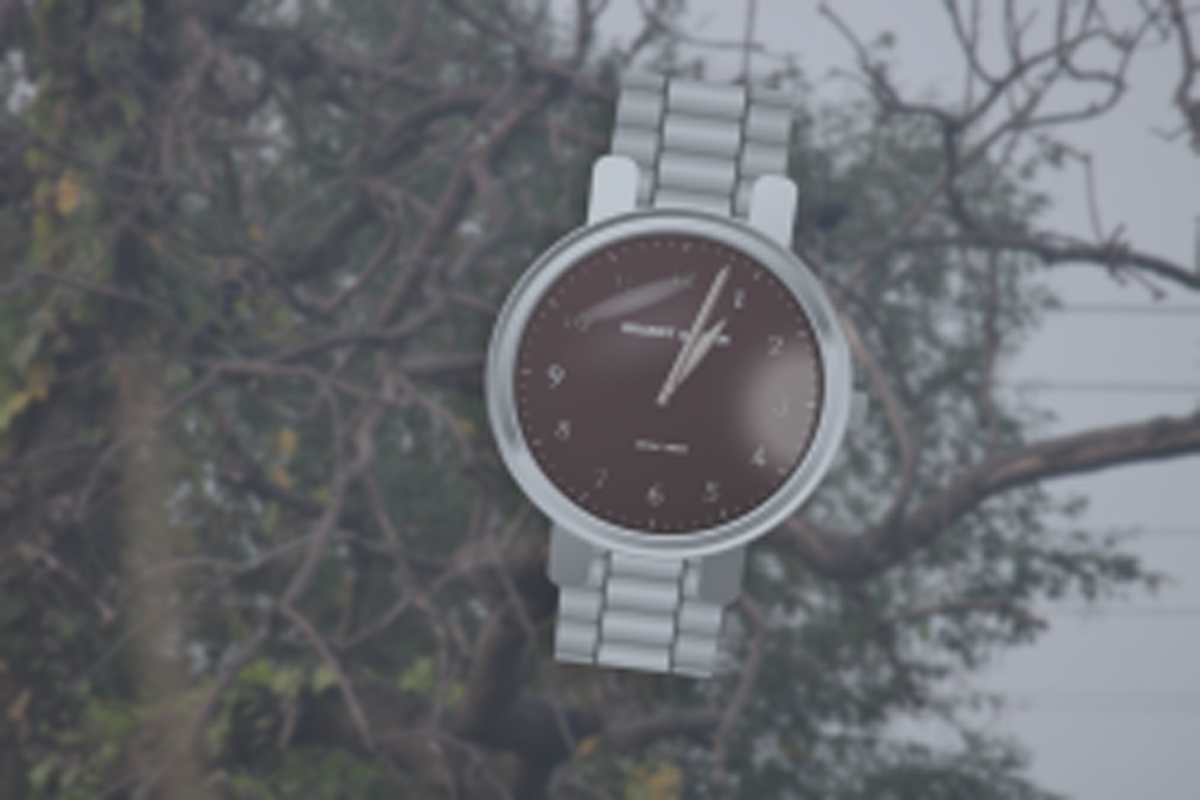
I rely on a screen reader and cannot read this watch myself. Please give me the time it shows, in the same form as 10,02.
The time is 1,03
